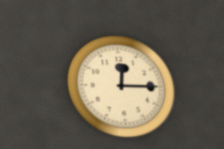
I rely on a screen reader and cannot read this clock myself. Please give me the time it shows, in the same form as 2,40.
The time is 12,15
